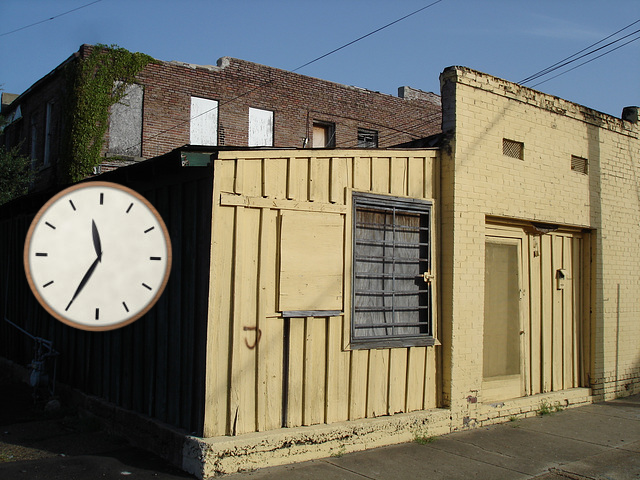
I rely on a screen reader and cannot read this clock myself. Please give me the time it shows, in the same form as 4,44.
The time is 11,35
